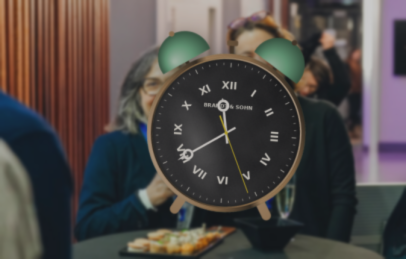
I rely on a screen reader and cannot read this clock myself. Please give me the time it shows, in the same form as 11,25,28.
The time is 11,39,26
